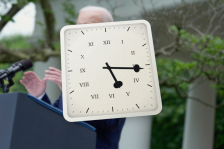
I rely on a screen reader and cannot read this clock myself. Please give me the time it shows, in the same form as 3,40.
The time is 5,16
